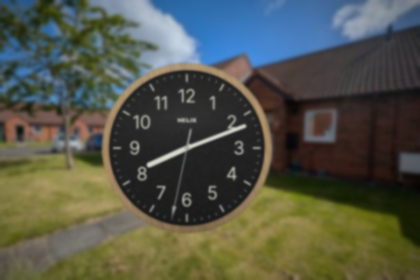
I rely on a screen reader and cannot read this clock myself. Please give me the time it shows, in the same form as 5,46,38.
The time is 8,11,32
